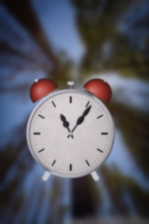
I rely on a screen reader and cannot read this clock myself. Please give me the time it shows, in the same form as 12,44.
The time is 11,06
